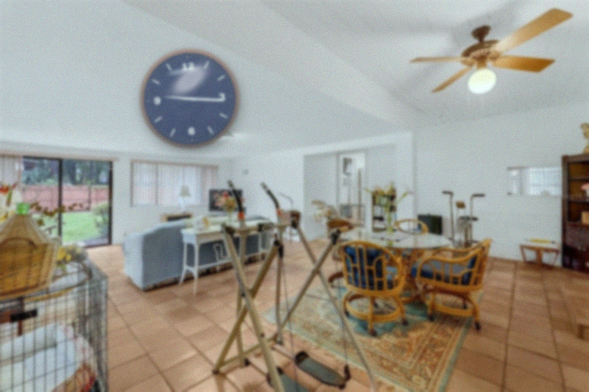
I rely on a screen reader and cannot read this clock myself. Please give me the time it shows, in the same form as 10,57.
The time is 9,16
